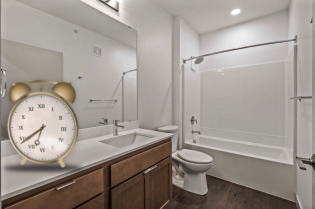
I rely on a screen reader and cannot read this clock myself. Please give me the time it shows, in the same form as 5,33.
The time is 6,39
